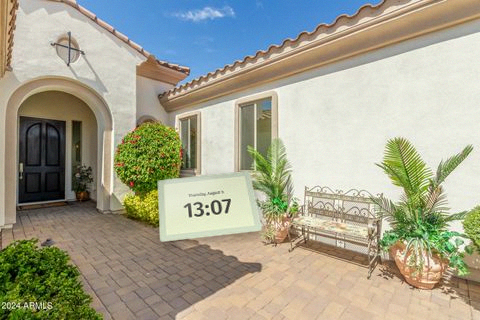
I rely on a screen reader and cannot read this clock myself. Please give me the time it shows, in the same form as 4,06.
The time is 13,07
